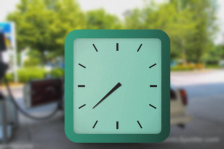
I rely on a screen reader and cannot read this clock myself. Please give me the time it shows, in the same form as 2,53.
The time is 7,38
